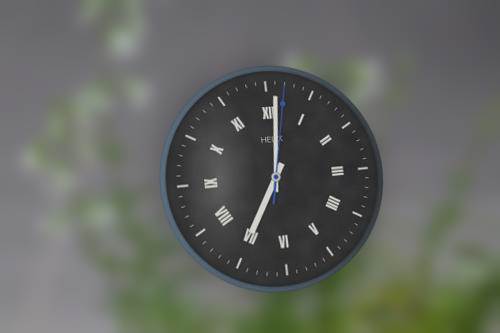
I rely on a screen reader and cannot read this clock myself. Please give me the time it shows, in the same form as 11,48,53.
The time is 7,01,02
